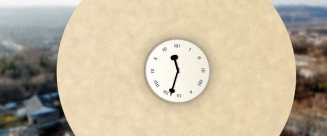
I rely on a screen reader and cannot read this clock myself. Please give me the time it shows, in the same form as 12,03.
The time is 11,33
